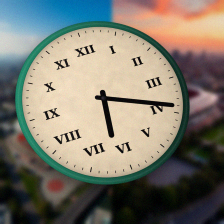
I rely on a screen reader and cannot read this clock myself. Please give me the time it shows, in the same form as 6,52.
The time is 6,19
